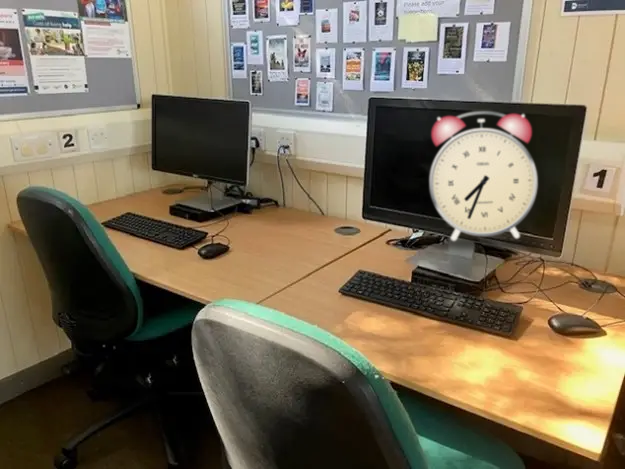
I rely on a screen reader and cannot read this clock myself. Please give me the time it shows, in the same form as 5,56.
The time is 7,34
